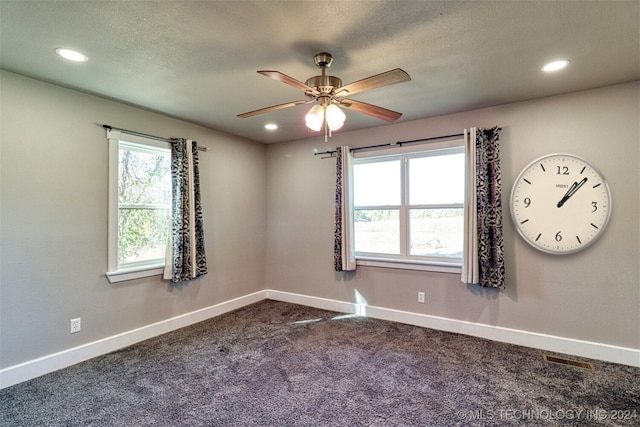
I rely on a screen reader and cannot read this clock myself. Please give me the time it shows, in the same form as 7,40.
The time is 1,07
